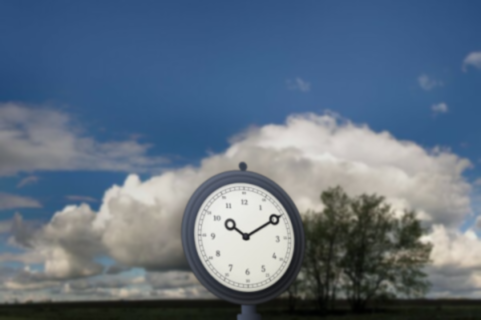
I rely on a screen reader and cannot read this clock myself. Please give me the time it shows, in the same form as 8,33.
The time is 10,10
